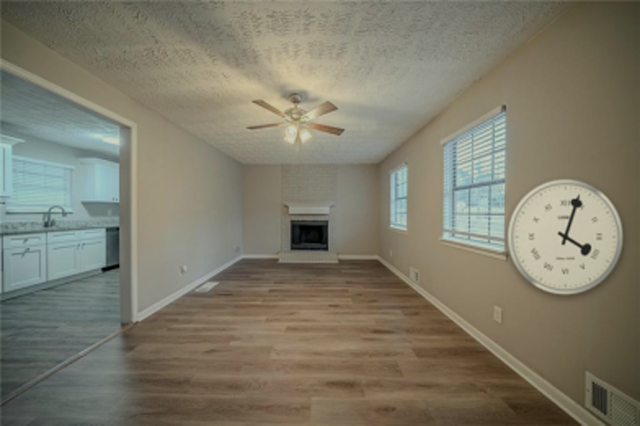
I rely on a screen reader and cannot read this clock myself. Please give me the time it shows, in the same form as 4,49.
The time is 4,03
